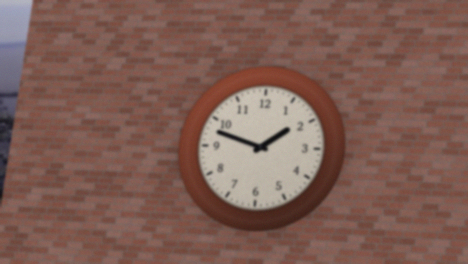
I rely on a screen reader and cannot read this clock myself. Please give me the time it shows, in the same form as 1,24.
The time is 1,48
